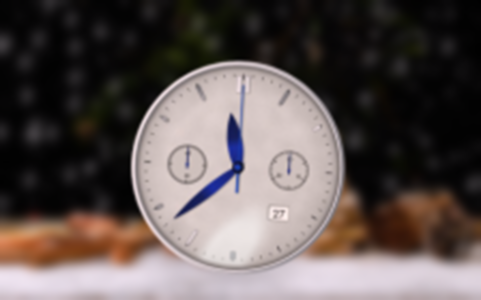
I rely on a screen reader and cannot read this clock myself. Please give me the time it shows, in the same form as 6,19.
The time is 11,38
